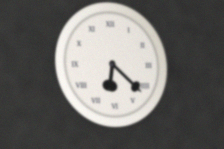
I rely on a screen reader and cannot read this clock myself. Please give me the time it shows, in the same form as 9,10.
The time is 6,22
